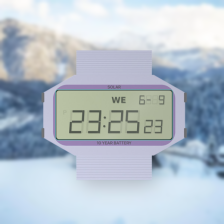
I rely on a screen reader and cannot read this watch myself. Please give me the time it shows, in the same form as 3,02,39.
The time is 23,25,23
